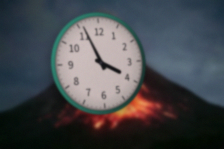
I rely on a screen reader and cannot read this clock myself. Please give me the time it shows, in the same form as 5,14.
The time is 3,56
